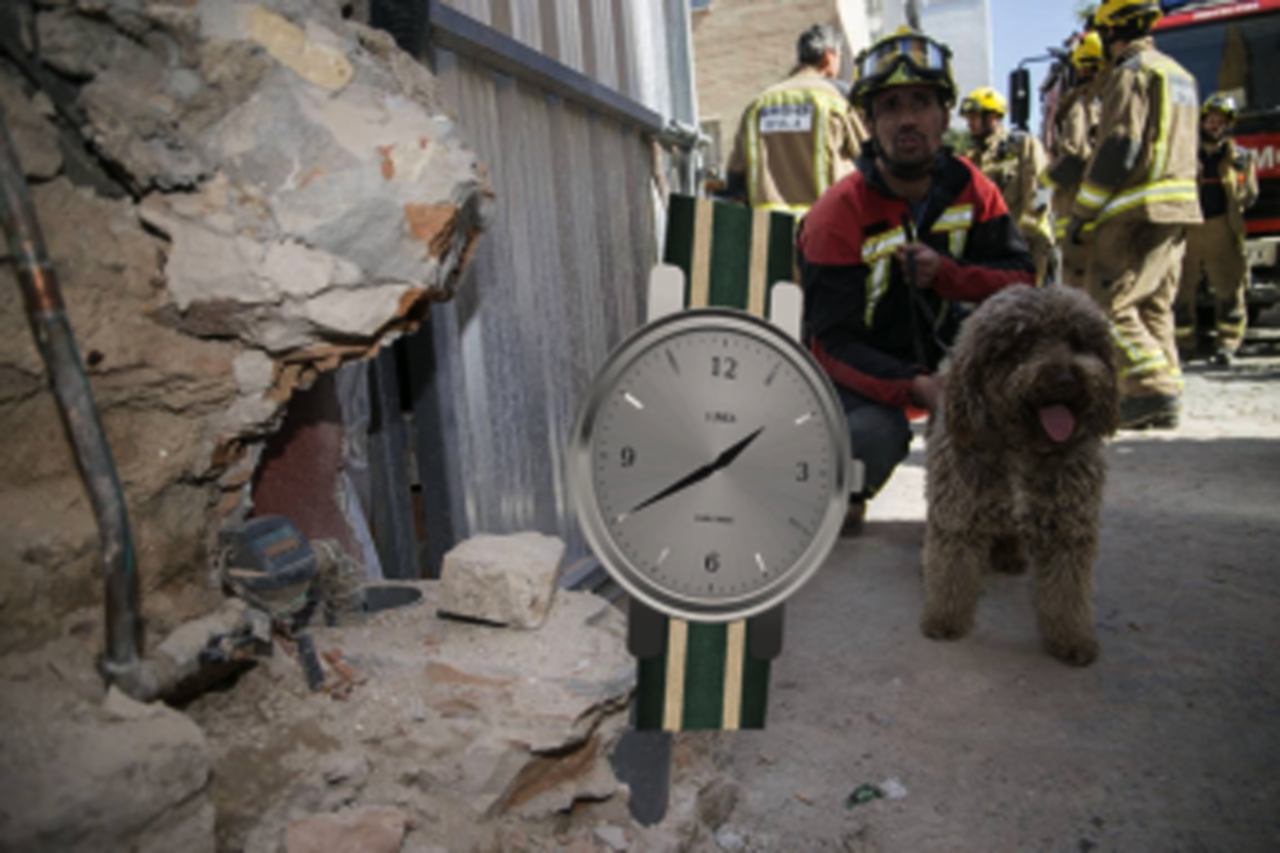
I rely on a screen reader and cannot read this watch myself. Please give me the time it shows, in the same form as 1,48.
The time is 1,40
